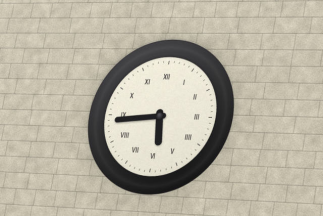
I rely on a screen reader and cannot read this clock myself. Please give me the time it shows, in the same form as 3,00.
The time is 5,44
